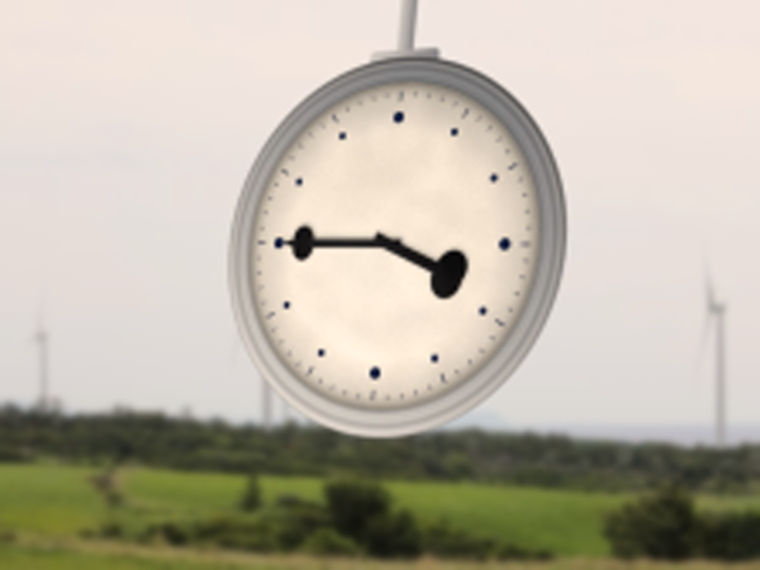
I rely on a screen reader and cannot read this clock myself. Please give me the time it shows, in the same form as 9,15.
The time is 3,45
